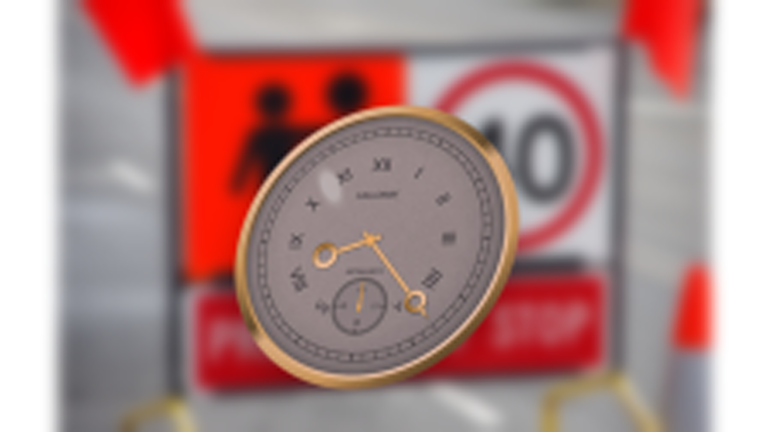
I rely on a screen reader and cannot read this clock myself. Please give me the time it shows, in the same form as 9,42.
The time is 8,23
